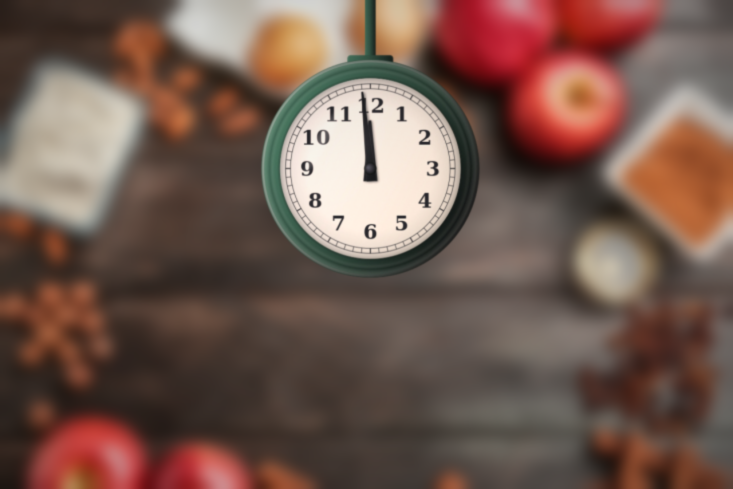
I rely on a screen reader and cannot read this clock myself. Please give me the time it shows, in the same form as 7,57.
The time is 11,59
